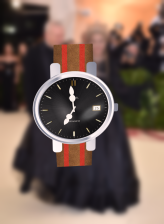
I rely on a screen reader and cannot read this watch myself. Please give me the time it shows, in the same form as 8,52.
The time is 6,59
